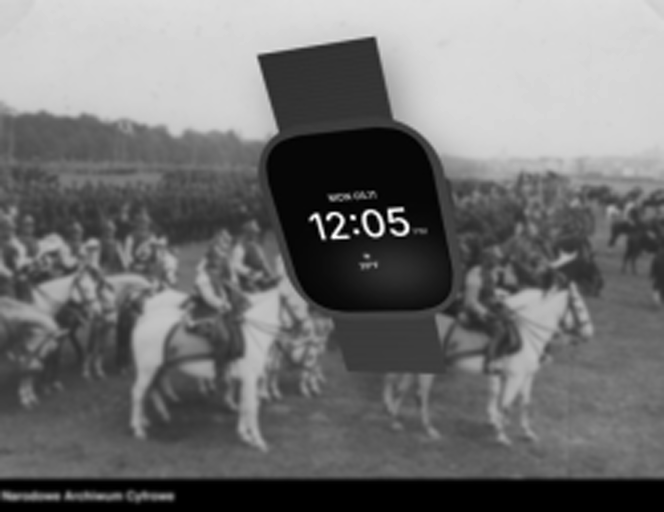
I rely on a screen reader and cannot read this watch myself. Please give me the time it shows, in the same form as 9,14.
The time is 12,05
